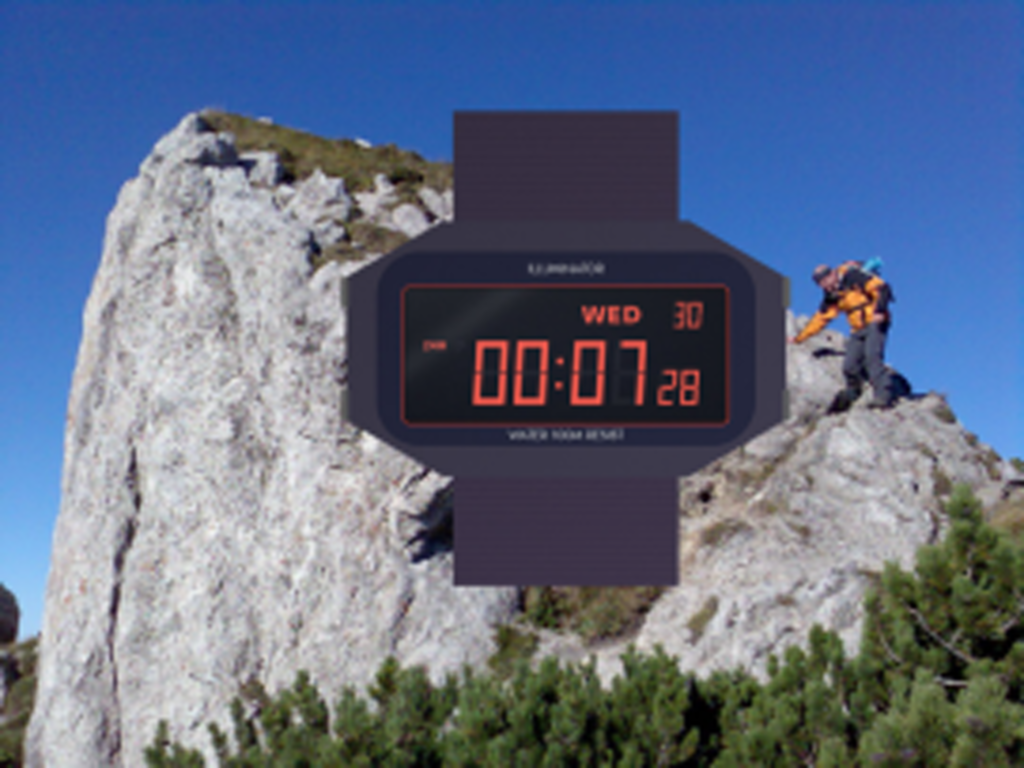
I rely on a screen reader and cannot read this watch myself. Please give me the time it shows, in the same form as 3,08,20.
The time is 0,07,28
